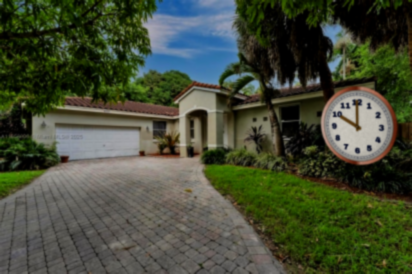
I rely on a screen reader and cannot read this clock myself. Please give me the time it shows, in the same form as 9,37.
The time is 10,00
